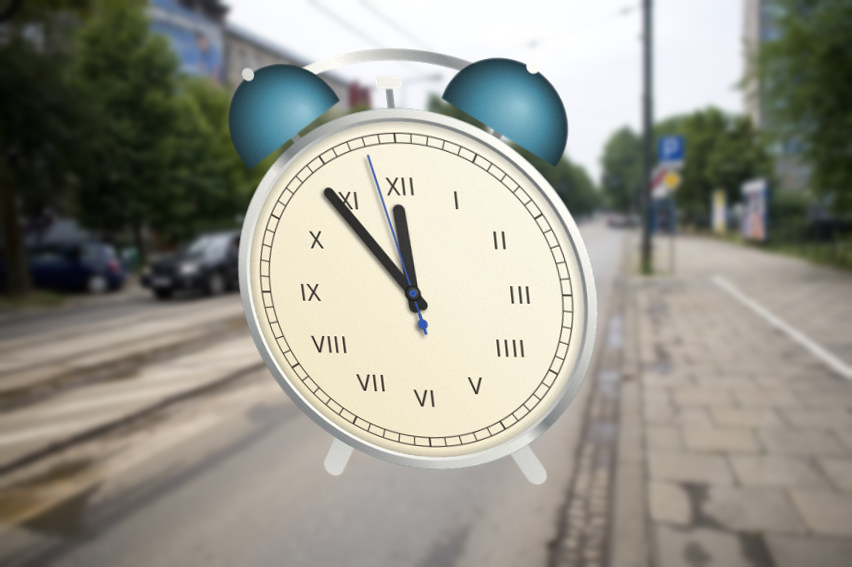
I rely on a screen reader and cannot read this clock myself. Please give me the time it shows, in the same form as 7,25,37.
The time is 11,53,58
